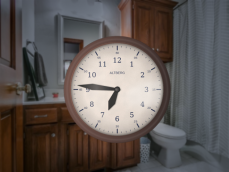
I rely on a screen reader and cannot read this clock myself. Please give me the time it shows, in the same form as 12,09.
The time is 6,46
